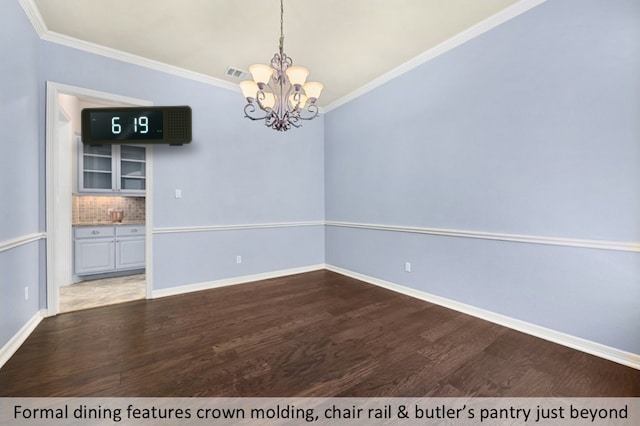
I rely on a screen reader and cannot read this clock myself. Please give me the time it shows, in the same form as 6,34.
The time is 6,19
